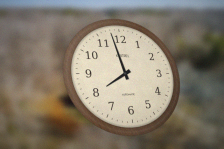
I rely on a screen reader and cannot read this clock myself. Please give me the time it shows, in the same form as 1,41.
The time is 7,58
